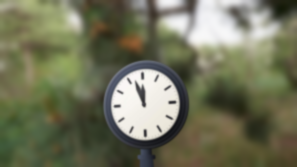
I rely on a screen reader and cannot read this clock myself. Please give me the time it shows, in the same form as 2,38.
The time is 11,57
